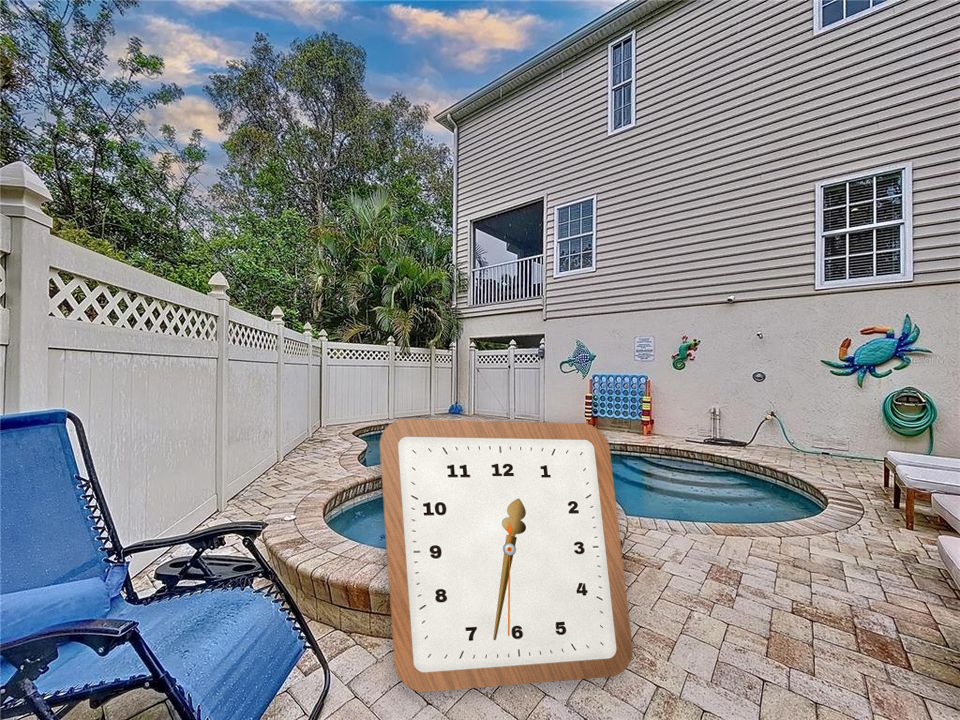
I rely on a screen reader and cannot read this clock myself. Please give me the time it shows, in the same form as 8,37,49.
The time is 12,32,31
